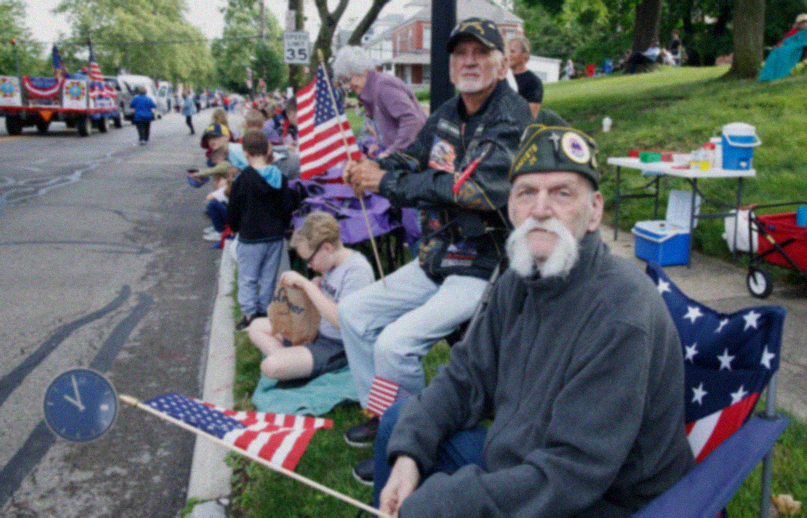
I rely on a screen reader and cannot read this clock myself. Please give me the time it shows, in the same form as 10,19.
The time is 9,57
